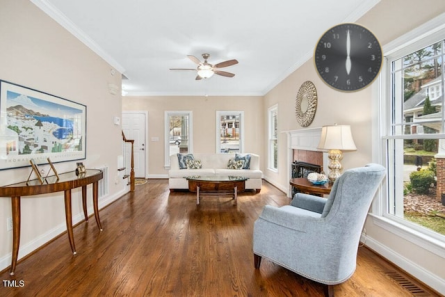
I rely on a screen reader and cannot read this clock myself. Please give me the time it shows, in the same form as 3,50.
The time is 6,00
